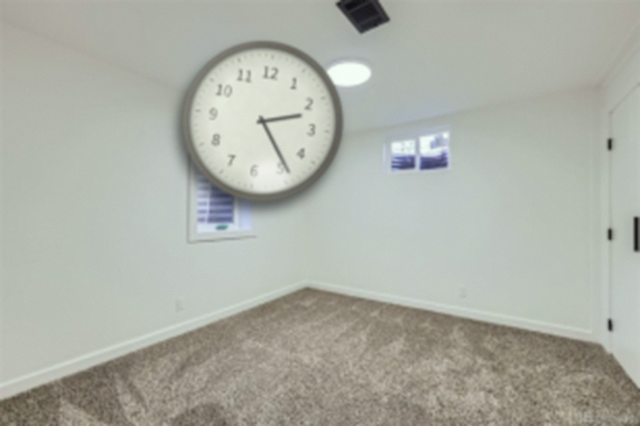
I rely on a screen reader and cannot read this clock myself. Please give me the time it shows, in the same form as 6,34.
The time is 2,24
